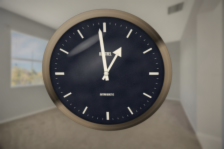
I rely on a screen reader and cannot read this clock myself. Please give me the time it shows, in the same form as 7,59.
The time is 12,59
